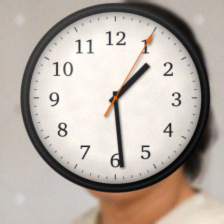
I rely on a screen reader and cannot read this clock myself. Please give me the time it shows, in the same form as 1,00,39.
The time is 1,29,05
